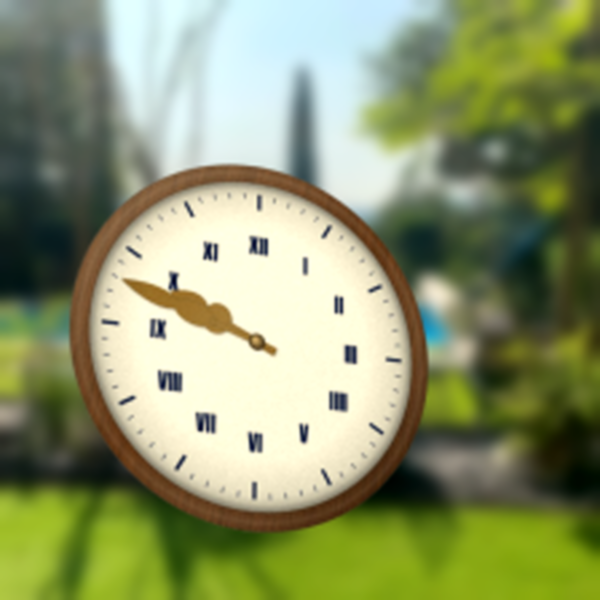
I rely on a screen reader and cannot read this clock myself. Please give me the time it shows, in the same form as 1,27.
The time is 9,48
